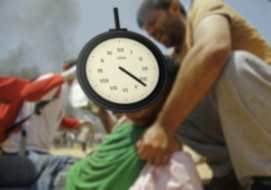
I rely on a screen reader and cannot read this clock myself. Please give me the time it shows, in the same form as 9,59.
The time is 4,22
